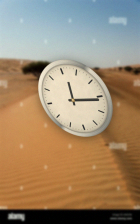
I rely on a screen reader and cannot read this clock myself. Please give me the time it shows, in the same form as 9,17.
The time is 12,16
